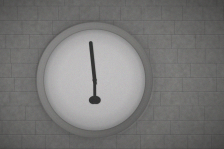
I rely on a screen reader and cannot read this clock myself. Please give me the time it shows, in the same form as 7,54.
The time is 5,59
